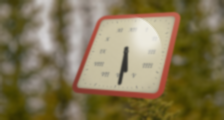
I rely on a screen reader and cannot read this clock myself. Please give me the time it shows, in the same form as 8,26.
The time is 5,29
